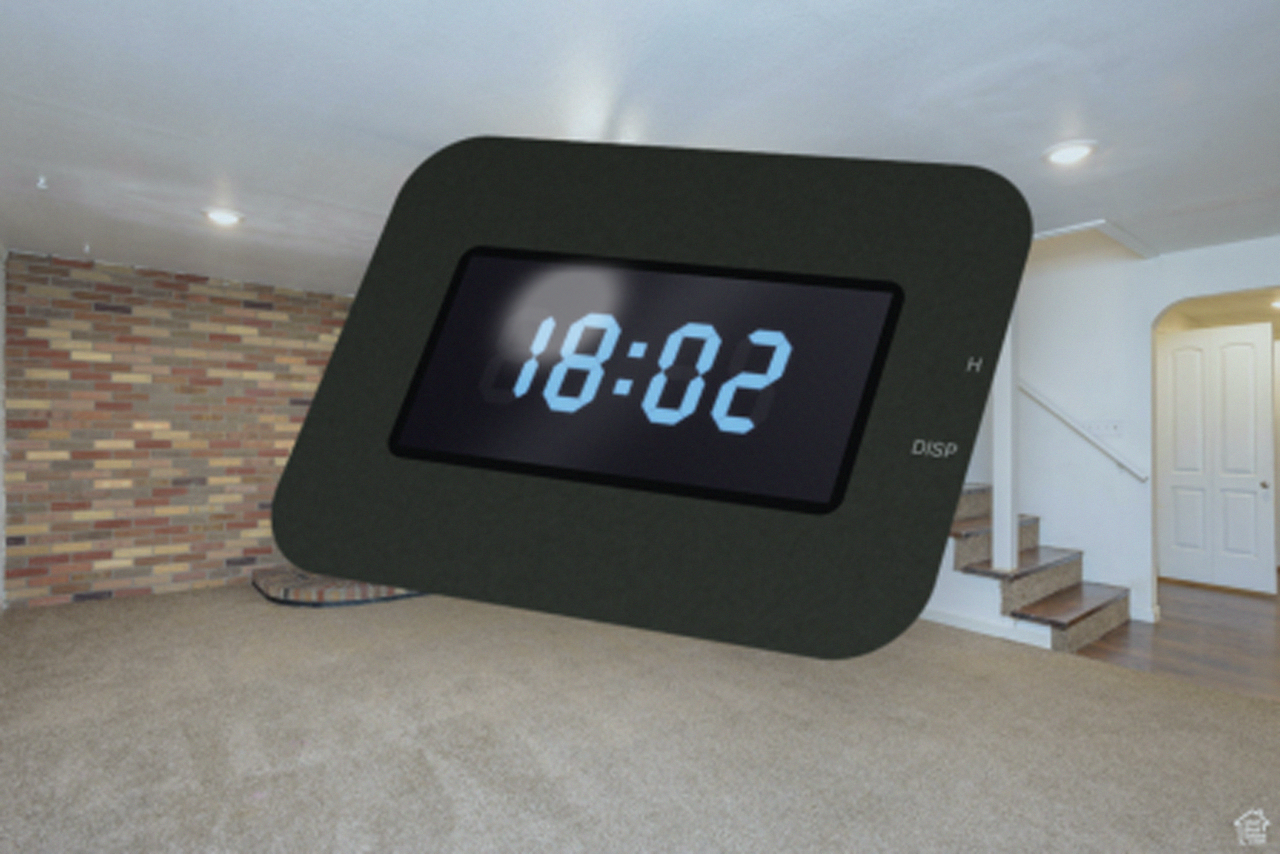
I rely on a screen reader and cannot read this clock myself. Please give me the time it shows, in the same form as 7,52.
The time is 18,02
